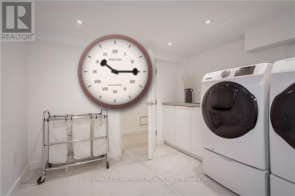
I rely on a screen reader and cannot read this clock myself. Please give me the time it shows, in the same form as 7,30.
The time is 10,15
